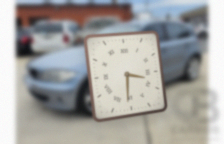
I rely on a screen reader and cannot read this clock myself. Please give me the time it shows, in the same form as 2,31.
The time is 3,31
